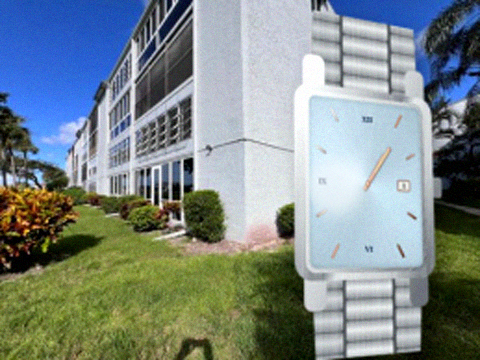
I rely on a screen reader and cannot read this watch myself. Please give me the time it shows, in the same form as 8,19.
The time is 1,06
